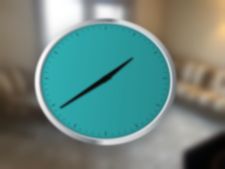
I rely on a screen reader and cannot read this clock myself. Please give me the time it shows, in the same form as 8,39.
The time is 1,39
